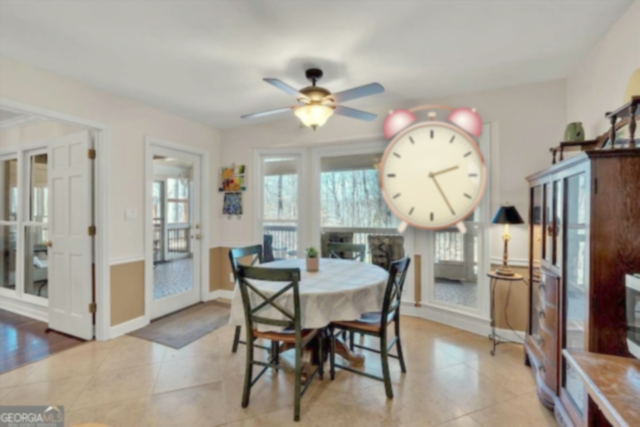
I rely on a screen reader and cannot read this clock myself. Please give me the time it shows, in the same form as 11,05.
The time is 2,25
